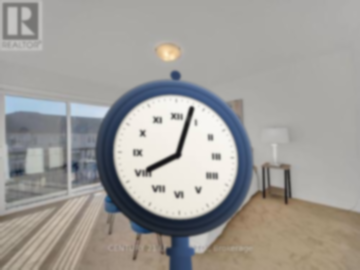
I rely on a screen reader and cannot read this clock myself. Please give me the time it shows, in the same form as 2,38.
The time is 8,03
